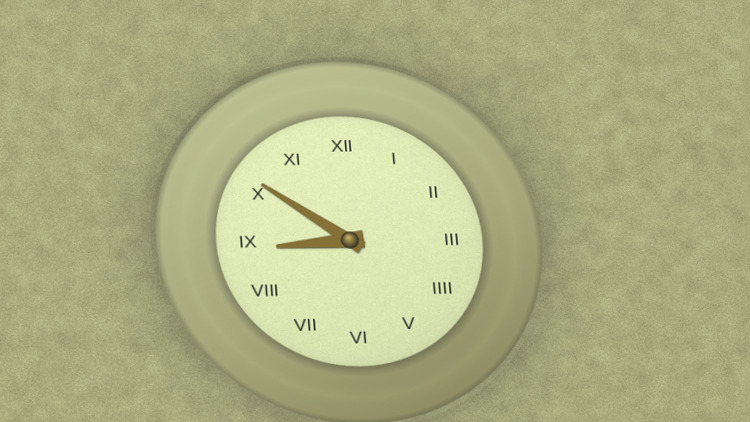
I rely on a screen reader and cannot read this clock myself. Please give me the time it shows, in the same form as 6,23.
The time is 8,51
